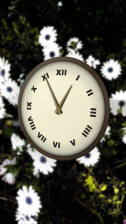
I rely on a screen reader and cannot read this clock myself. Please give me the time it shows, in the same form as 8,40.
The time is 12,55
